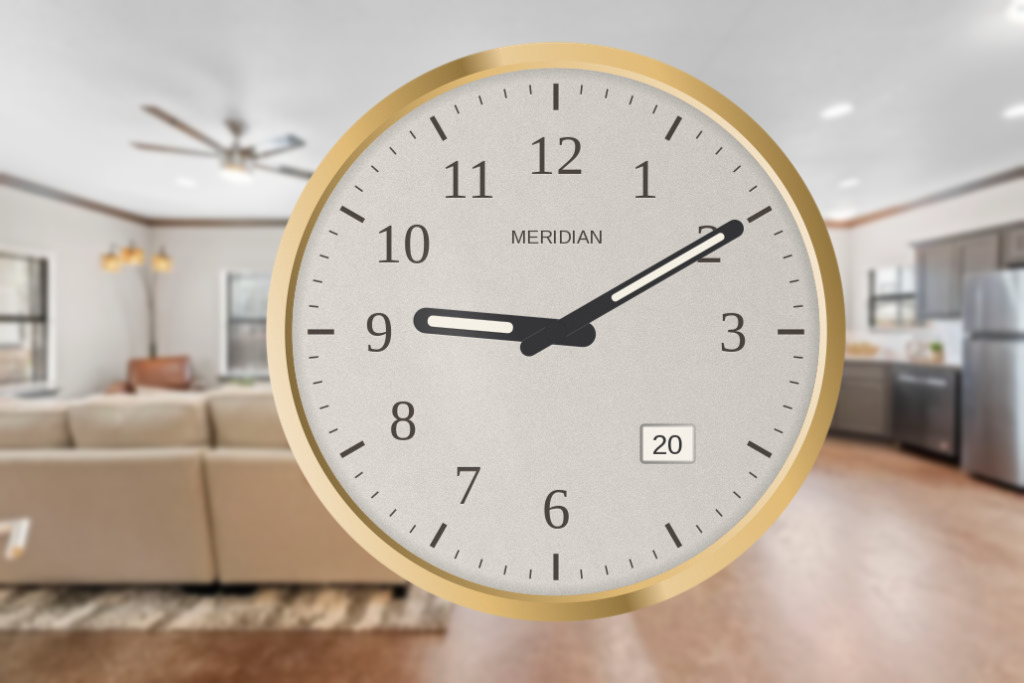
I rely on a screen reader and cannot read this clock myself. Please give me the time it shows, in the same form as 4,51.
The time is 9,10
